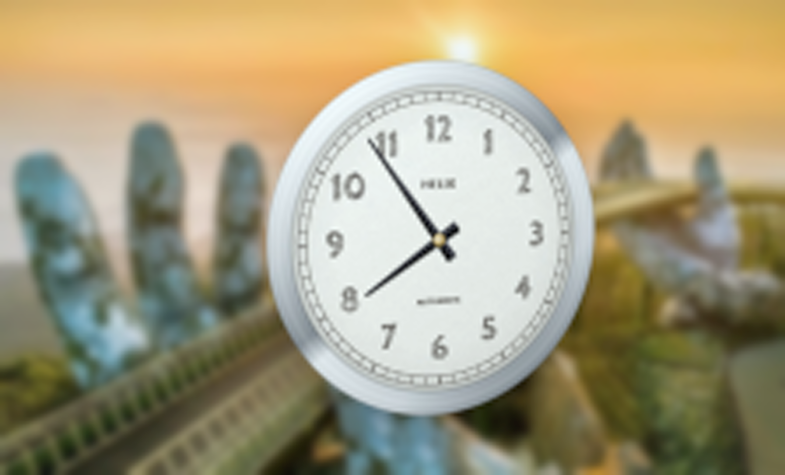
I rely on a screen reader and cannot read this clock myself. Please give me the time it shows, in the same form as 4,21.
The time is 7,54
